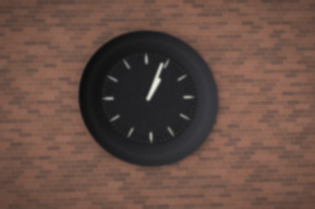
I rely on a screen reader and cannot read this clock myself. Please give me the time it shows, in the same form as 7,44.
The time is 1,04
